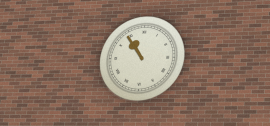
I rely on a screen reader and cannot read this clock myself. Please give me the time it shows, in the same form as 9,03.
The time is 10,54
